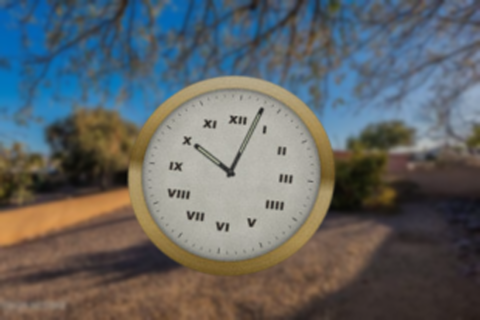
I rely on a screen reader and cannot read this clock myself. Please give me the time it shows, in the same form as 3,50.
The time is 10,03
